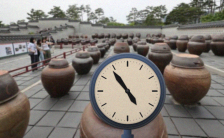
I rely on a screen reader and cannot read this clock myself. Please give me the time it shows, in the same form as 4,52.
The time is 4,54
